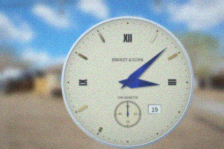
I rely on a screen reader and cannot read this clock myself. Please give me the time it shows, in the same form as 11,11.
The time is 3,08
